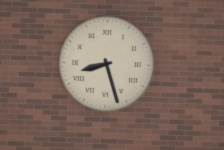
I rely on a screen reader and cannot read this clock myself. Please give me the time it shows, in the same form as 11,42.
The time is 8,27
